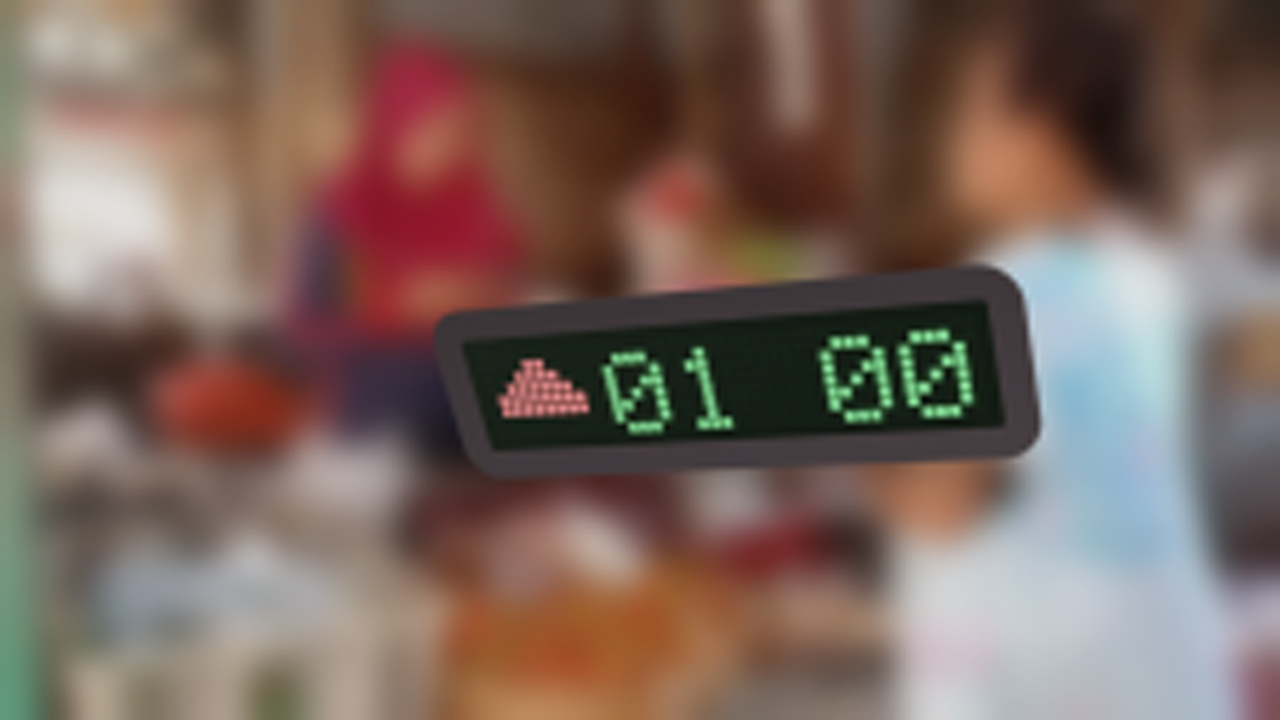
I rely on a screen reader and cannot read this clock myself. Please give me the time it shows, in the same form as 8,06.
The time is 1,00
